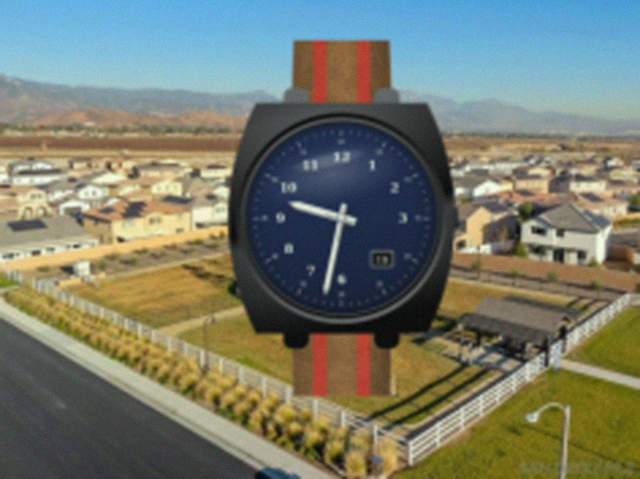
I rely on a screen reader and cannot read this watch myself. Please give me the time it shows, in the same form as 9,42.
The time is 9,32
